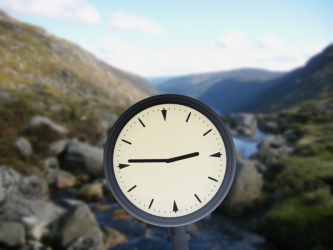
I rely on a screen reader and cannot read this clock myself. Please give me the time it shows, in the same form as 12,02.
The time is 2,46
